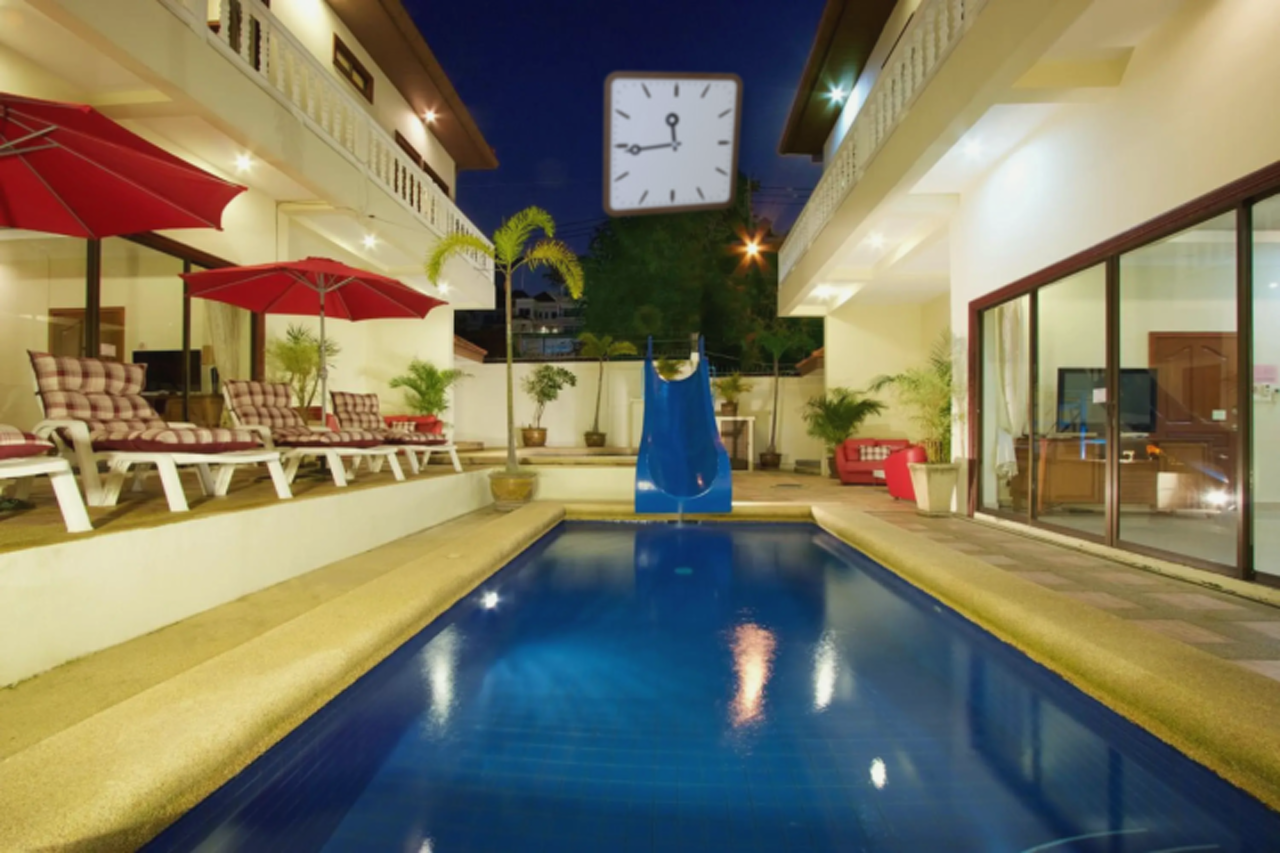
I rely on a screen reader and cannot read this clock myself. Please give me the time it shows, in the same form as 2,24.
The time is 11,44
